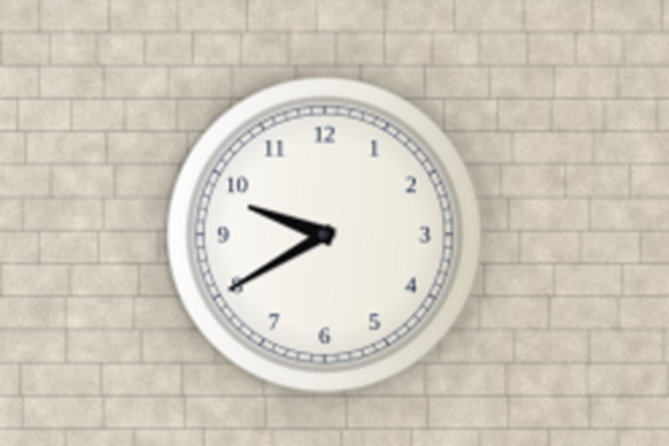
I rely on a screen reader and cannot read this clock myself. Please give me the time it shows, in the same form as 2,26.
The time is 9,40
